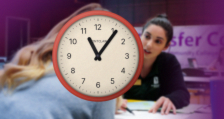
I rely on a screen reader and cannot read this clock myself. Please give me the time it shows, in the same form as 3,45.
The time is 11,06
